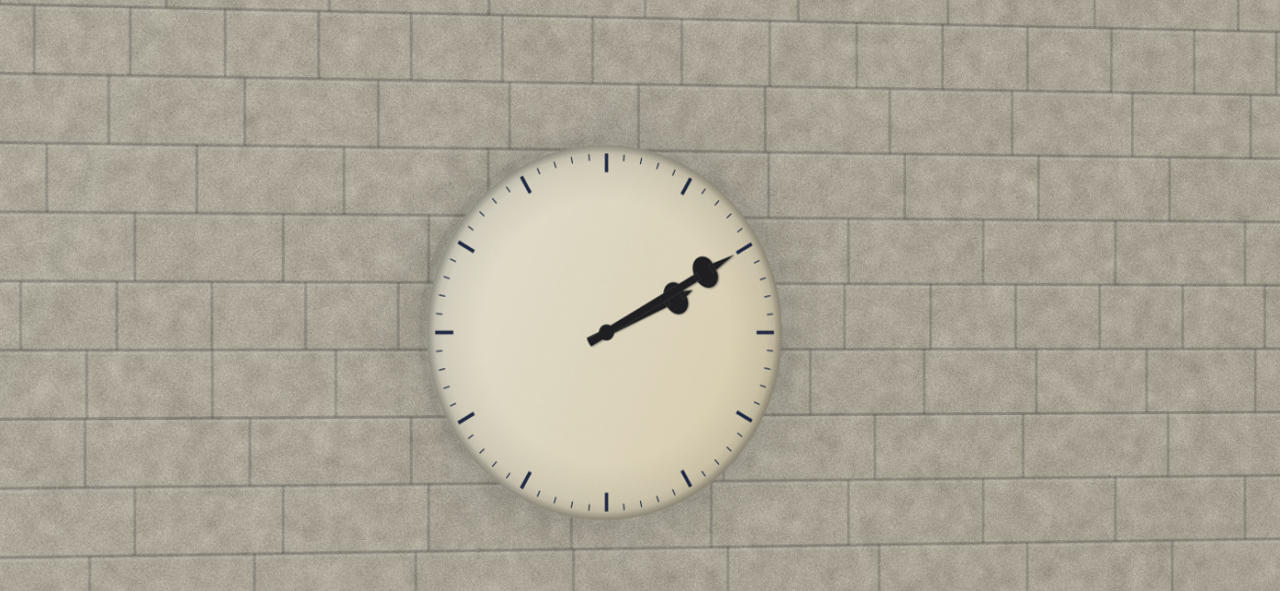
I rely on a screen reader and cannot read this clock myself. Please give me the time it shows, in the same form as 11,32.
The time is 2,10
